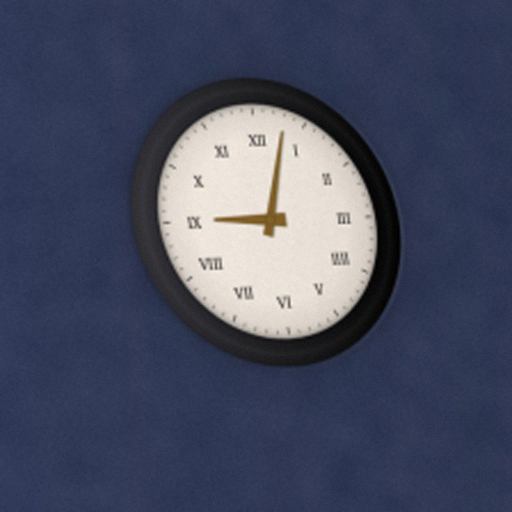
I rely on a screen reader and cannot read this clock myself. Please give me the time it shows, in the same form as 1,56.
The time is 9,03
